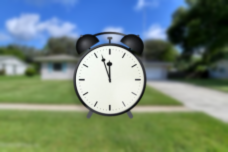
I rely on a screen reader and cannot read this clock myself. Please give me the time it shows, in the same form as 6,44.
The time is 11,57
